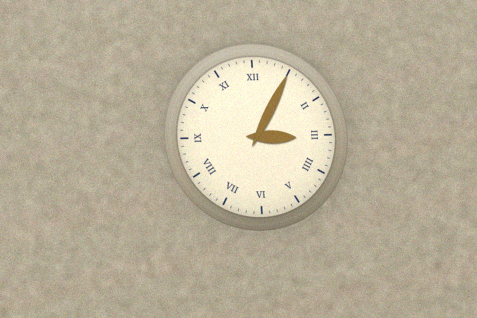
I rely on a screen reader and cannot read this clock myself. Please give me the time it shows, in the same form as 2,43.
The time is 3,05
